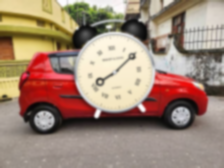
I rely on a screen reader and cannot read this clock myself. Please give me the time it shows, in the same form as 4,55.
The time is 8,09
